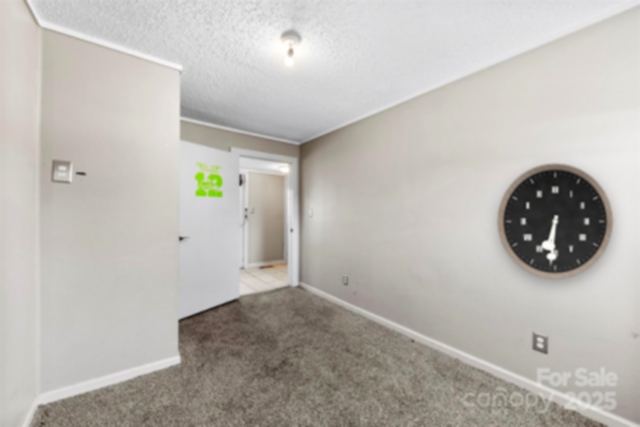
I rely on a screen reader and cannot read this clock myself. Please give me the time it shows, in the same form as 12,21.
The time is 6,31
